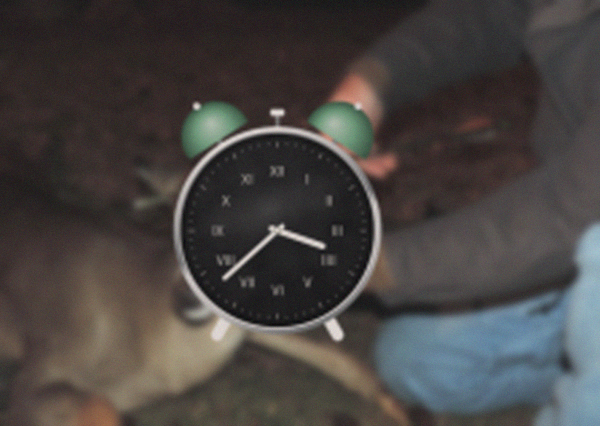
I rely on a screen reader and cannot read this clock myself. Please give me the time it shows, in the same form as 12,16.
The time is 3,38
